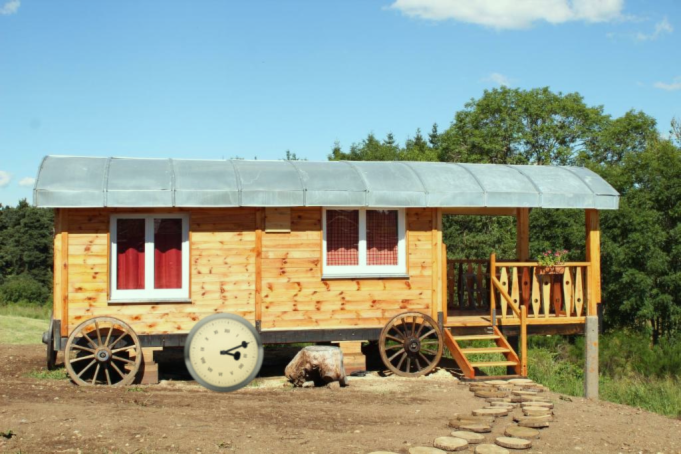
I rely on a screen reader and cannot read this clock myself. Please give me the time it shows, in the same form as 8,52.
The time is 3,10
